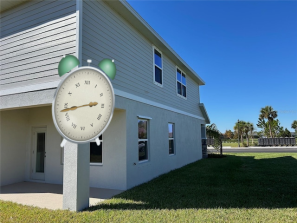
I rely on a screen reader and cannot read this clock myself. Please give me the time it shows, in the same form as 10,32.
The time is 2,43
